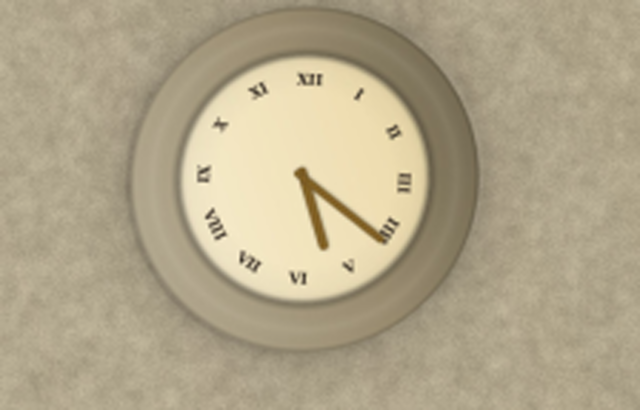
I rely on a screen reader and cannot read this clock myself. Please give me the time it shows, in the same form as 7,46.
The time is 5,21
